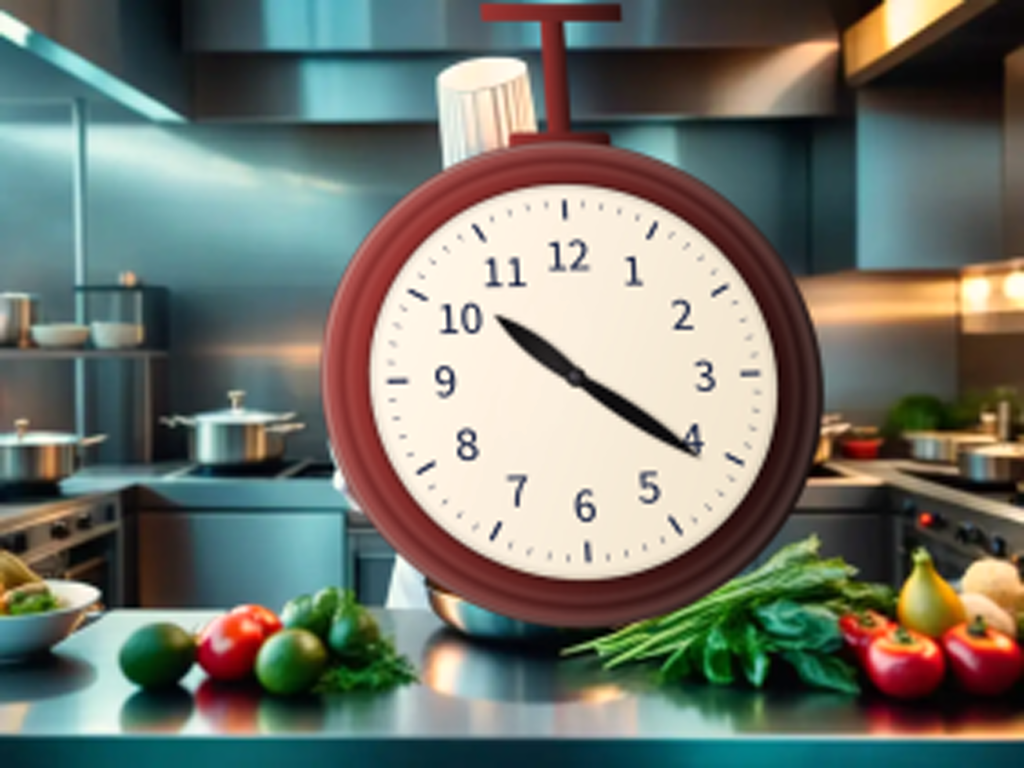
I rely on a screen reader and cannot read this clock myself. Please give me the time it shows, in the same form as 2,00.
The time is 10,21
